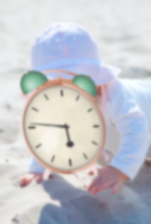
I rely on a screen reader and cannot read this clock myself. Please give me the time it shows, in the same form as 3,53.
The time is 5,46
